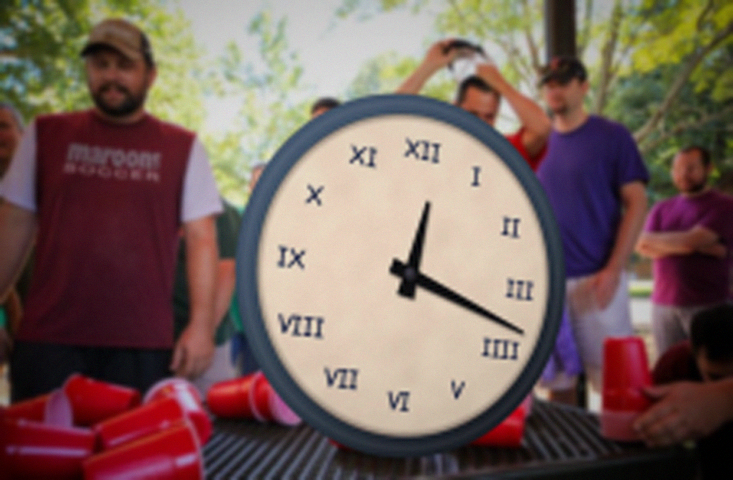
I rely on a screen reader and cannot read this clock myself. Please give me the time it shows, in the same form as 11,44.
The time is 12,18
